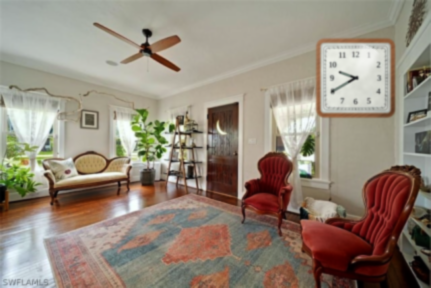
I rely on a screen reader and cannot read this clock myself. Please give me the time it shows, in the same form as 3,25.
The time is 9,40
